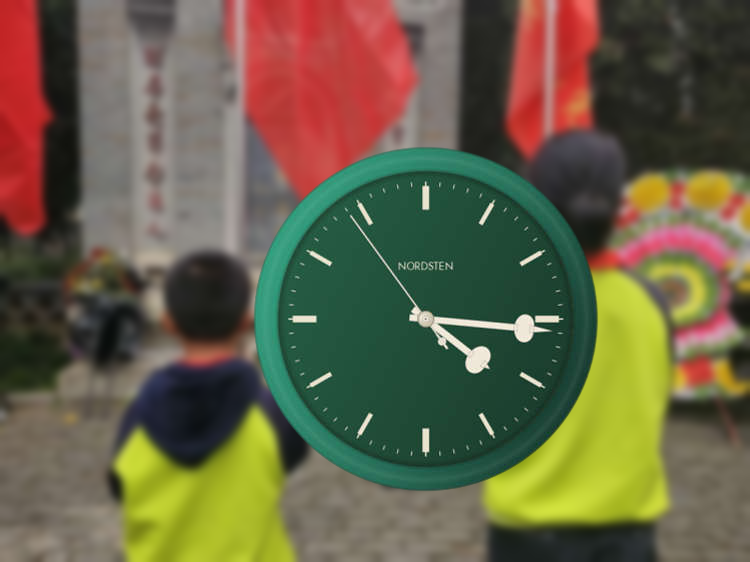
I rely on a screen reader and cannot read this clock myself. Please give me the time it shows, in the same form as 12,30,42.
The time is 4,15,54
